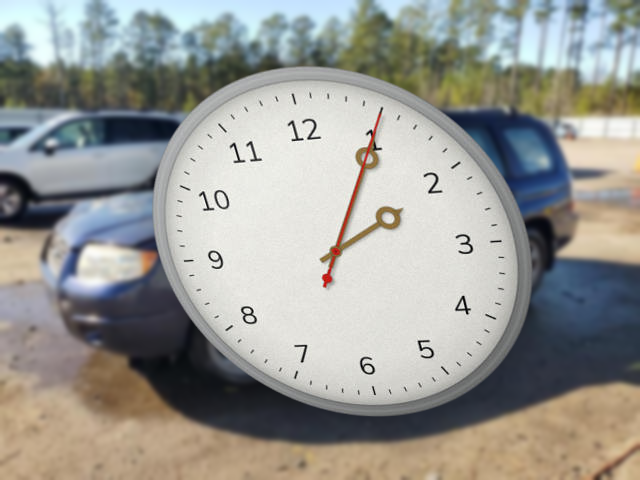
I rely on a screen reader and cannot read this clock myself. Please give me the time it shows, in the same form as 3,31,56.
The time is 2,05,05
